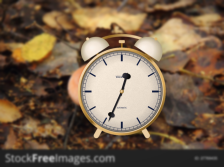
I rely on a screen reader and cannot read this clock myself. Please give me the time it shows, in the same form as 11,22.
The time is 12,34
